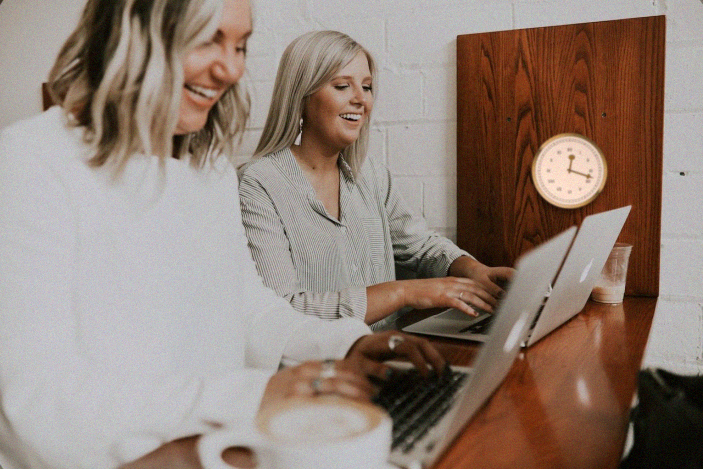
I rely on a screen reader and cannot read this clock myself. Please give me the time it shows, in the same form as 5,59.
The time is 12,18
